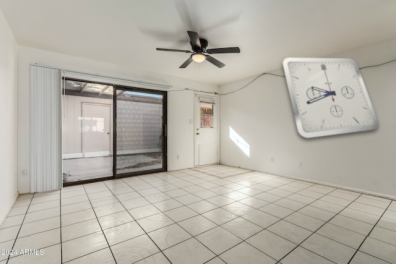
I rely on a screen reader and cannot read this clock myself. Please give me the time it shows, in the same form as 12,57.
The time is 9,42
